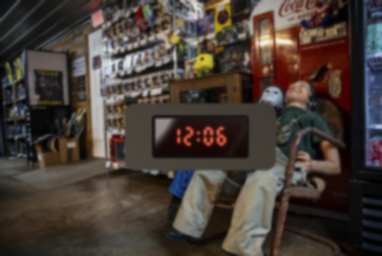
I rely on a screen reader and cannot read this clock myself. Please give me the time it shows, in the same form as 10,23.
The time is 12,06
